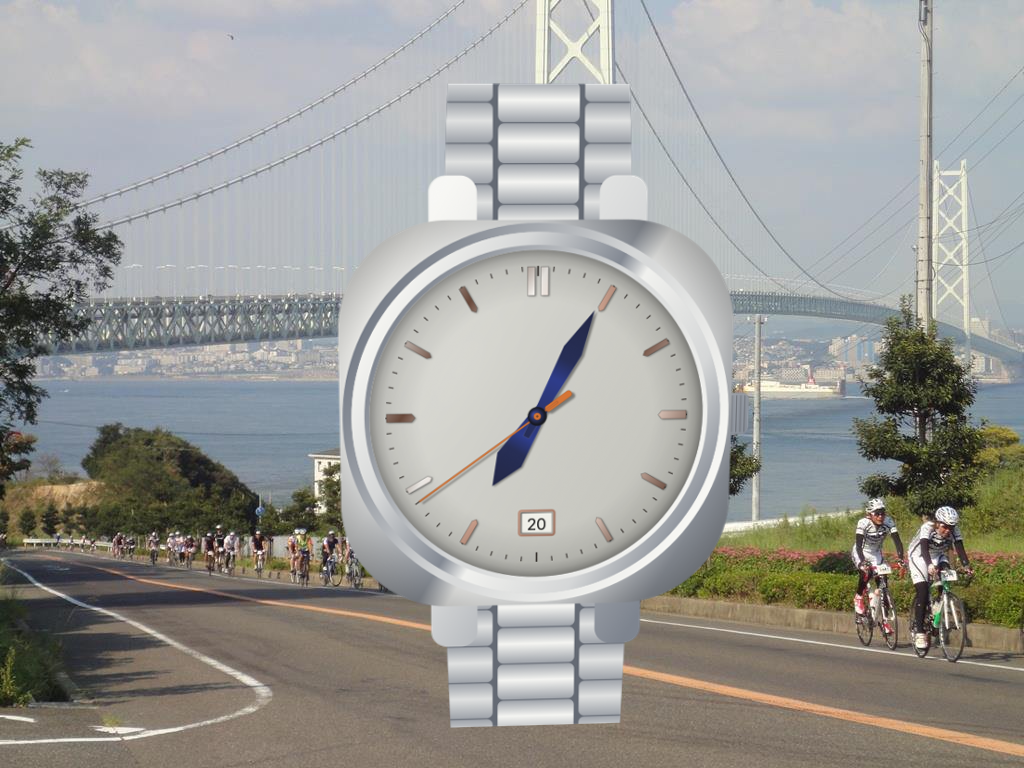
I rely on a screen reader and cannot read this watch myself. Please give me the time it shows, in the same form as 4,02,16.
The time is 7,04,39
